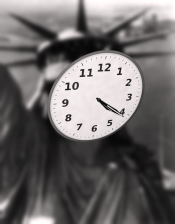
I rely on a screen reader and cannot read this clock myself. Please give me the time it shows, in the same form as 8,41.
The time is 4,21
